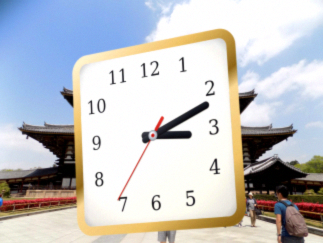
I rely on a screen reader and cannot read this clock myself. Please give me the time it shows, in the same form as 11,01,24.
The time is 3,11,36
